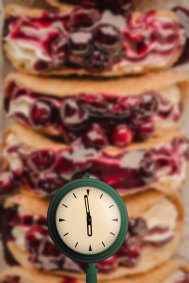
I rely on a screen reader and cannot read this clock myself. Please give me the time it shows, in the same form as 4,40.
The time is 5,59
